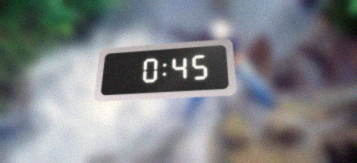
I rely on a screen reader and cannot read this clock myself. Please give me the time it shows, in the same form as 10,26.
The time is 0,45
